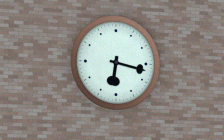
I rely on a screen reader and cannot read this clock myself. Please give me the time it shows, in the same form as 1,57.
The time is 6,17
